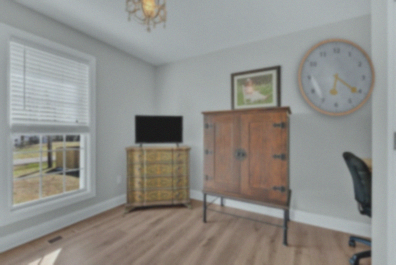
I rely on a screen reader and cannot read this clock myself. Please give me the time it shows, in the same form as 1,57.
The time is 6,21
